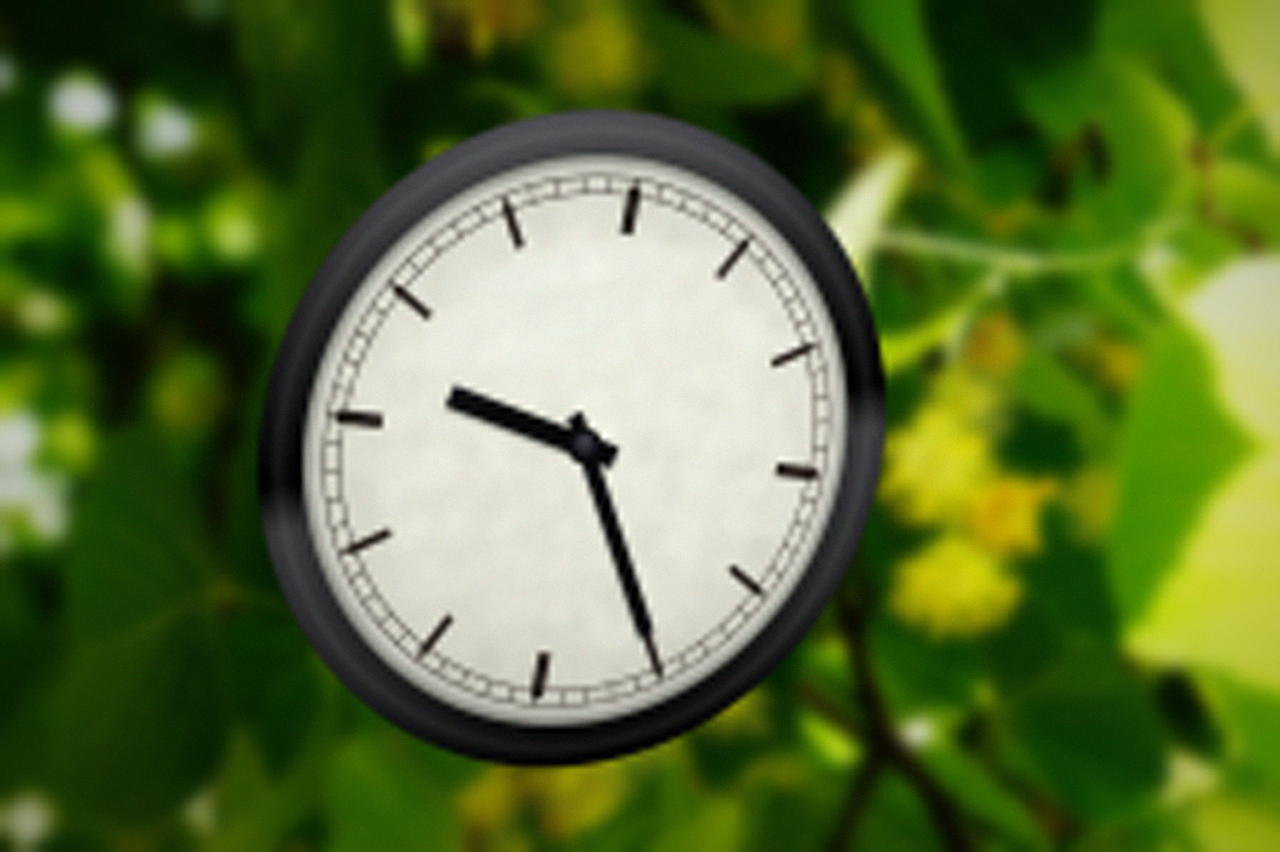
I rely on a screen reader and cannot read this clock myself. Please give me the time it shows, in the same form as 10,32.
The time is 9,25
